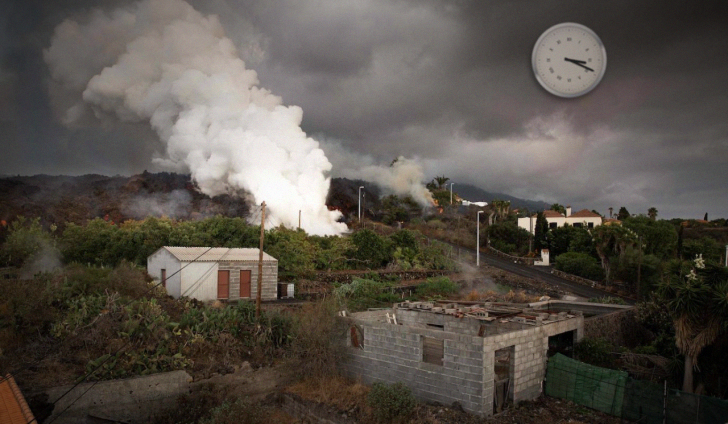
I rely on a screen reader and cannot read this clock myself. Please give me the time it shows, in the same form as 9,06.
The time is 3,19
